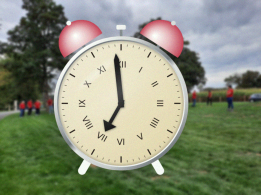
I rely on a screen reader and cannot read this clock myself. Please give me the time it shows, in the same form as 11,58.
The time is 6,59
